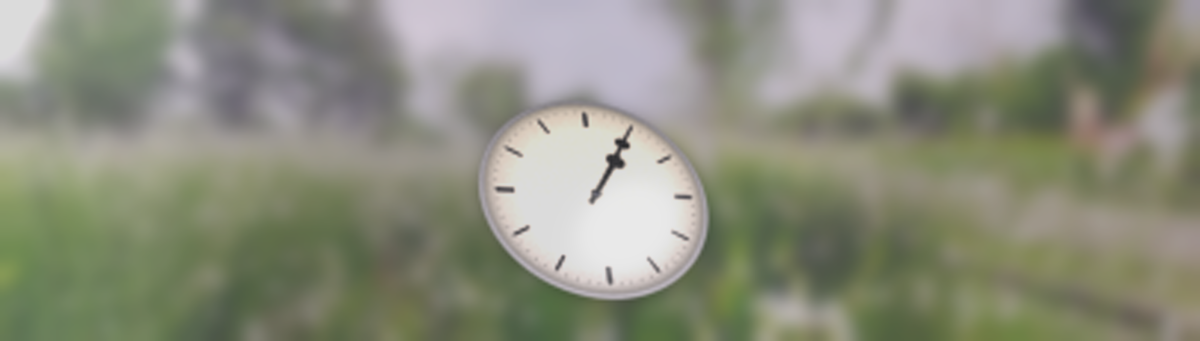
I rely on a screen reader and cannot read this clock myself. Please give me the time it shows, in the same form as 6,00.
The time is 1,05
